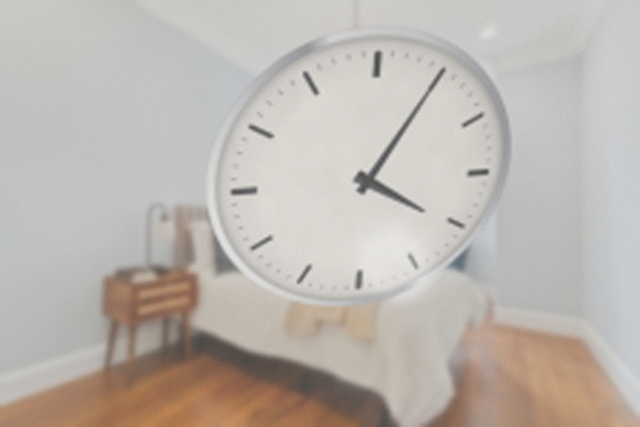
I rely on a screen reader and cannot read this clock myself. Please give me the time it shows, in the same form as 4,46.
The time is 4,05
